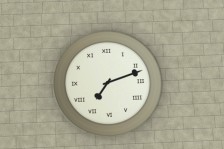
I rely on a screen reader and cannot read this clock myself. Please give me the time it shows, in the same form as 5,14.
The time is 7,12
